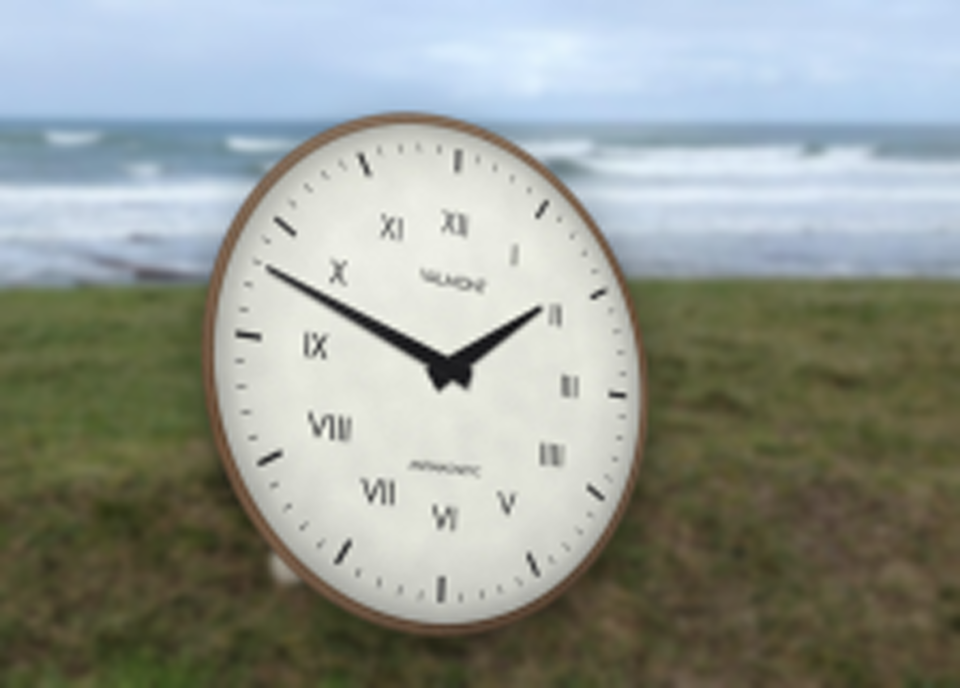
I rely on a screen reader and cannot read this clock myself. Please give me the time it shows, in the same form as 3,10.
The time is 1,48
